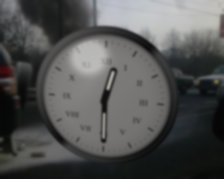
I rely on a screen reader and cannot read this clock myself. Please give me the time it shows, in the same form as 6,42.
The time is 12,30
